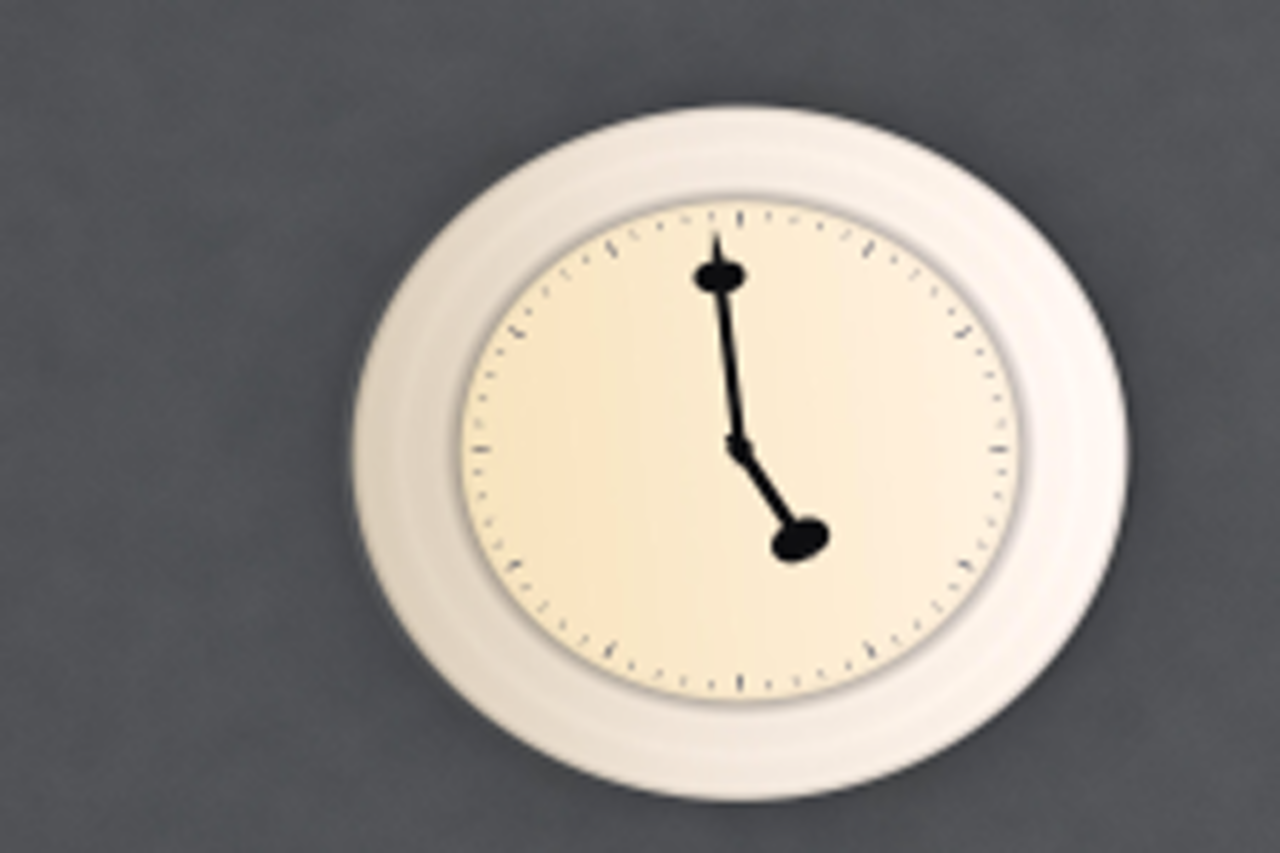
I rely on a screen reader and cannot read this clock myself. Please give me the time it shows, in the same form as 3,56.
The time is 4,59
